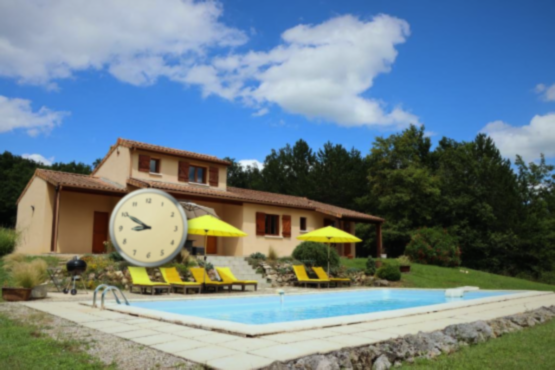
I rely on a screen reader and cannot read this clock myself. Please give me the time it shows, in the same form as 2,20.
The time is 8,50
